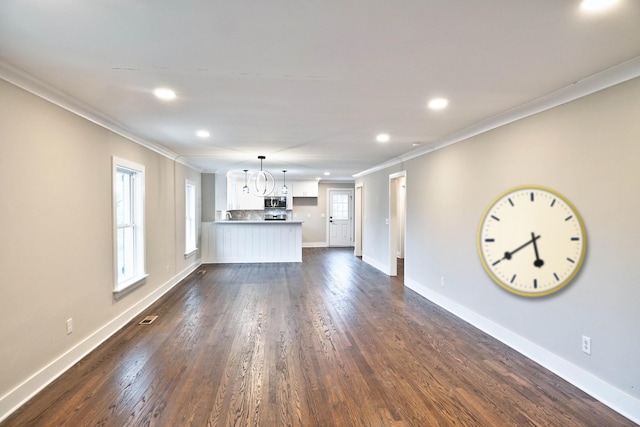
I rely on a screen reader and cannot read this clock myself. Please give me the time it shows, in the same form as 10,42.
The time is 5,40
